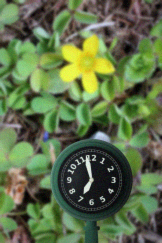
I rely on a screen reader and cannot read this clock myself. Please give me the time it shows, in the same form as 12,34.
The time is 6,58
